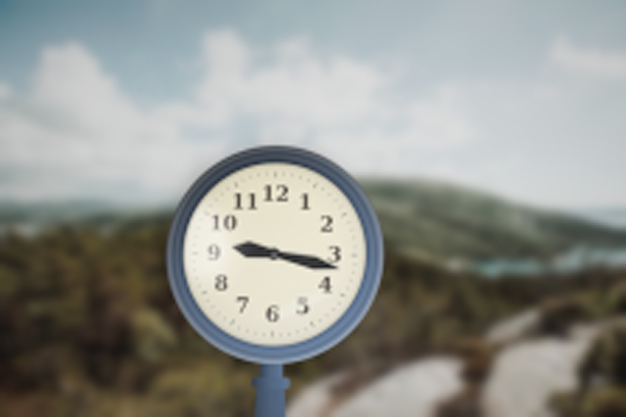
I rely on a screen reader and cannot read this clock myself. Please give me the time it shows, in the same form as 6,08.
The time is 9,17
